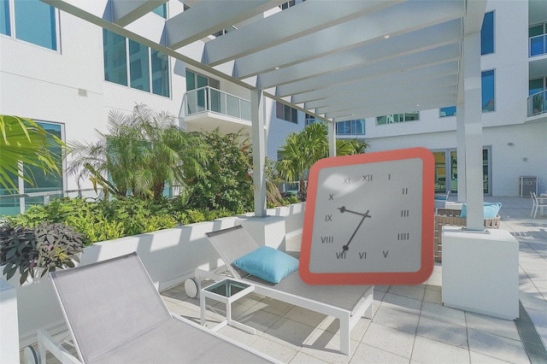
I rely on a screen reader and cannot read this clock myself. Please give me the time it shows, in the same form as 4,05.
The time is 9,35
